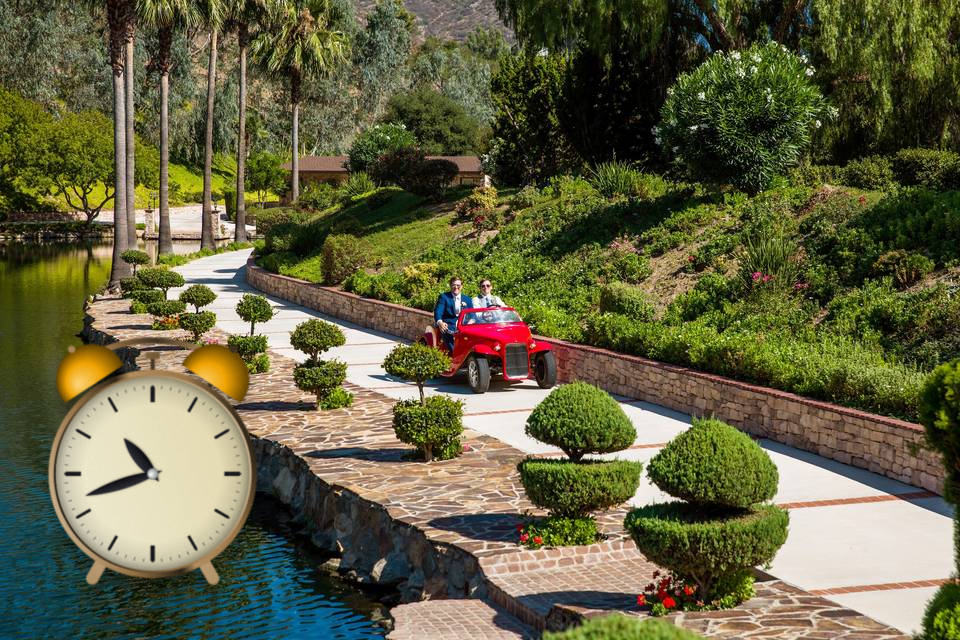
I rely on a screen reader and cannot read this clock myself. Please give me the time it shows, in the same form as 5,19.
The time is 10,42
